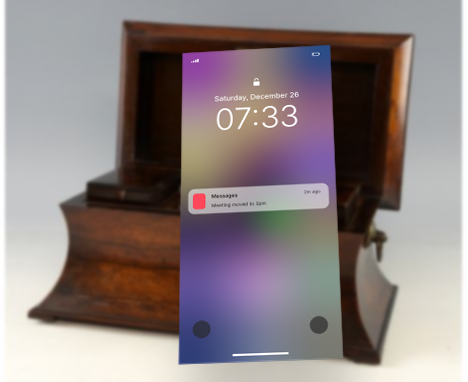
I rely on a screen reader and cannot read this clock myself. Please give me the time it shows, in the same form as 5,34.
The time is 7,33
